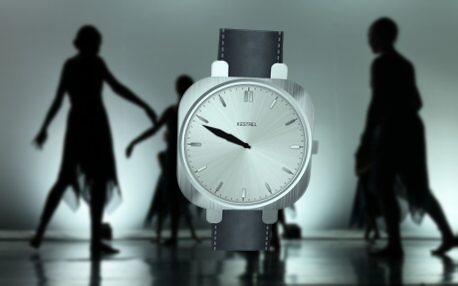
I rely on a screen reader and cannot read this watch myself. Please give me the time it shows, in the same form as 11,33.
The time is 9,49
